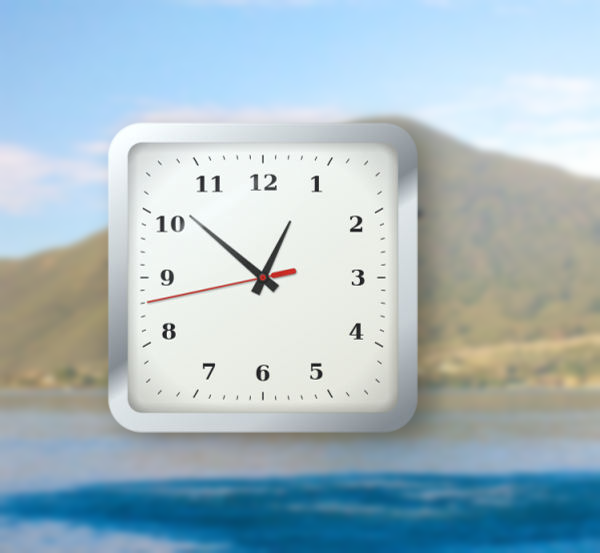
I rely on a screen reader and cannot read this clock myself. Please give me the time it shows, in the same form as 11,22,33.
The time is 12,51,43
